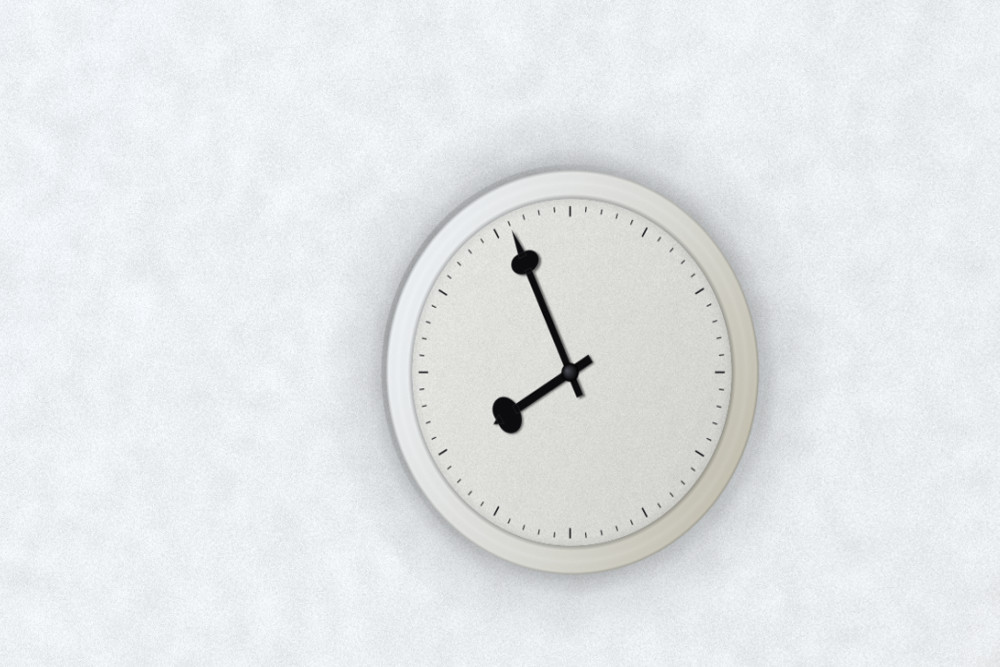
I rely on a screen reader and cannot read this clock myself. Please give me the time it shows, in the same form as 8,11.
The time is 7,56
